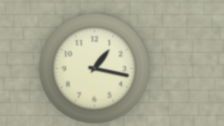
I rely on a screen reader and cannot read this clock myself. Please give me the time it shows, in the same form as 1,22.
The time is 1,17
